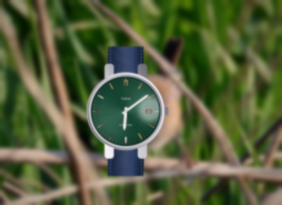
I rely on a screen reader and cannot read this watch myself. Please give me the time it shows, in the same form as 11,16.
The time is 6,09
